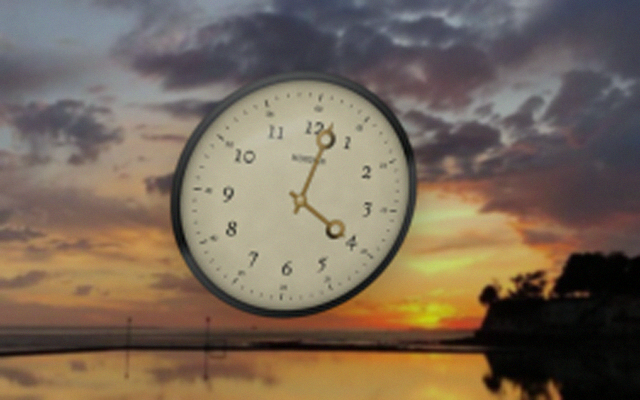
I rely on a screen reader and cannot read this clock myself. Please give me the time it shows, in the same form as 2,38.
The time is 4,02
